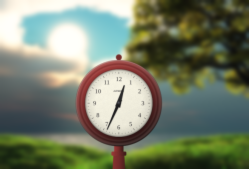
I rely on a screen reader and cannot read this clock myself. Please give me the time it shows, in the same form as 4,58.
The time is 12,34
